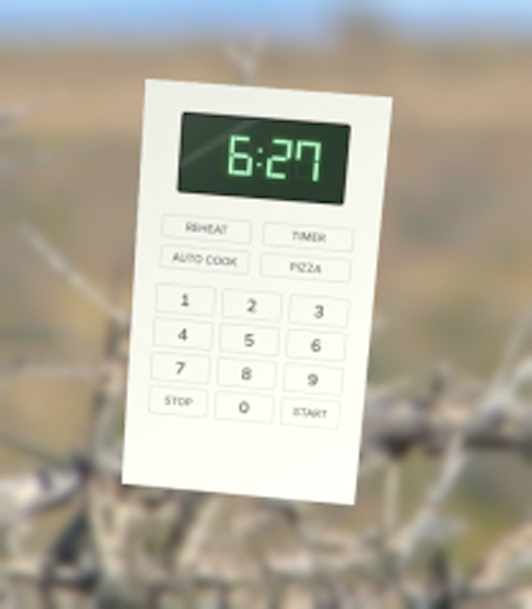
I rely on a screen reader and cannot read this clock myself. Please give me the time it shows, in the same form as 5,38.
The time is 6,27
